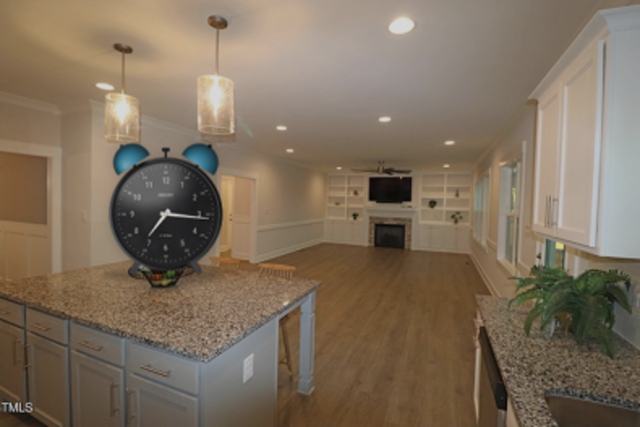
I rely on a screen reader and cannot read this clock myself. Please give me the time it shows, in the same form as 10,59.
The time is 7,16
